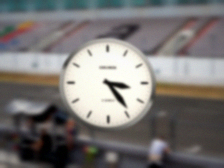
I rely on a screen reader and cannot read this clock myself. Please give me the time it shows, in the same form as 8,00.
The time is 3,24
